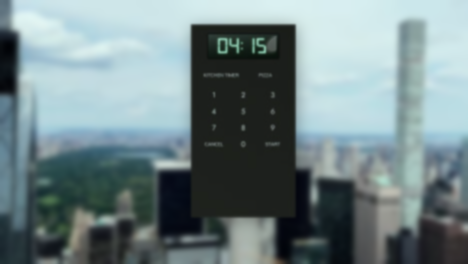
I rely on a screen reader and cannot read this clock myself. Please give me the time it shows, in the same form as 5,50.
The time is 4,15
